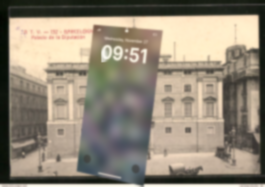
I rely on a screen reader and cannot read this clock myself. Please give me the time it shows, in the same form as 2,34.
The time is 9,51
